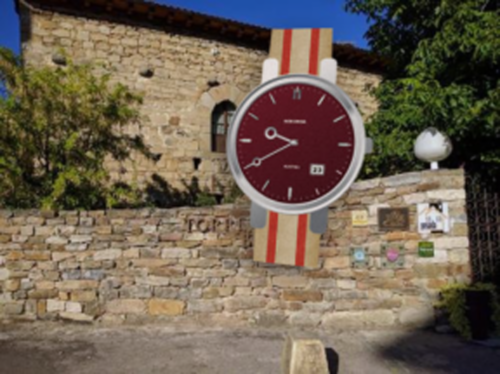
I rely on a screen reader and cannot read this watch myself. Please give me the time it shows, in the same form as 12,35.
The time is 9,40
